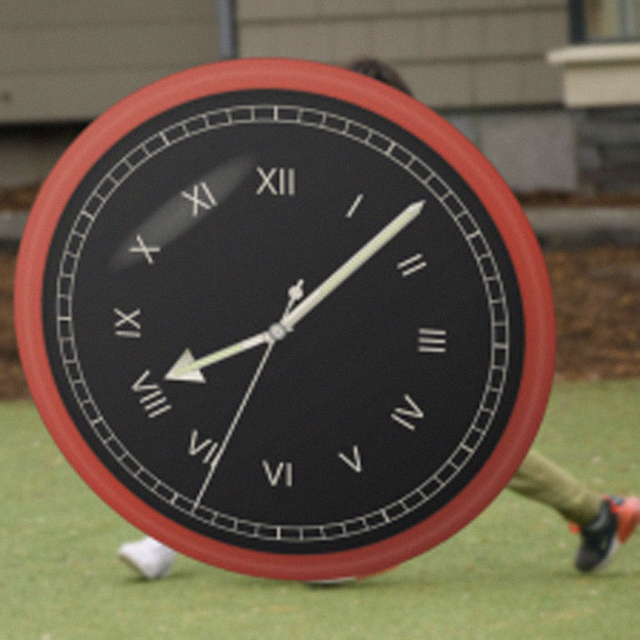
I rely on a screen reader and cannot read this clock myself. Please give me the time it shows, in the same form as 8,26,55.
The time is 8,07,34
